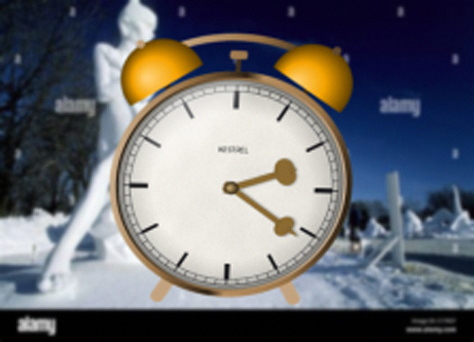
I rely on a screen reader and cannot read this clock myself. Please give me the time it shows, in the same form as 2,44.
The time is 2,21
